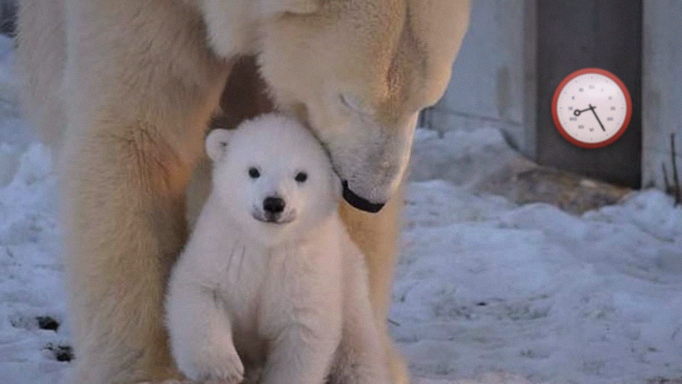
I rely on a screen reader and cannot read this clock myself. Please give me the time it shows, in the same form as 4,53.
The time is 8,25
